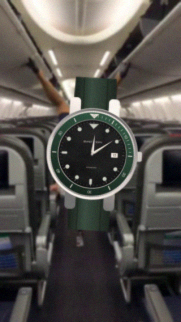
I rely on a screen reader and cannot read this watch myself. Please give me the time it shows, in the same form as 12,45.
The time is 12,09
